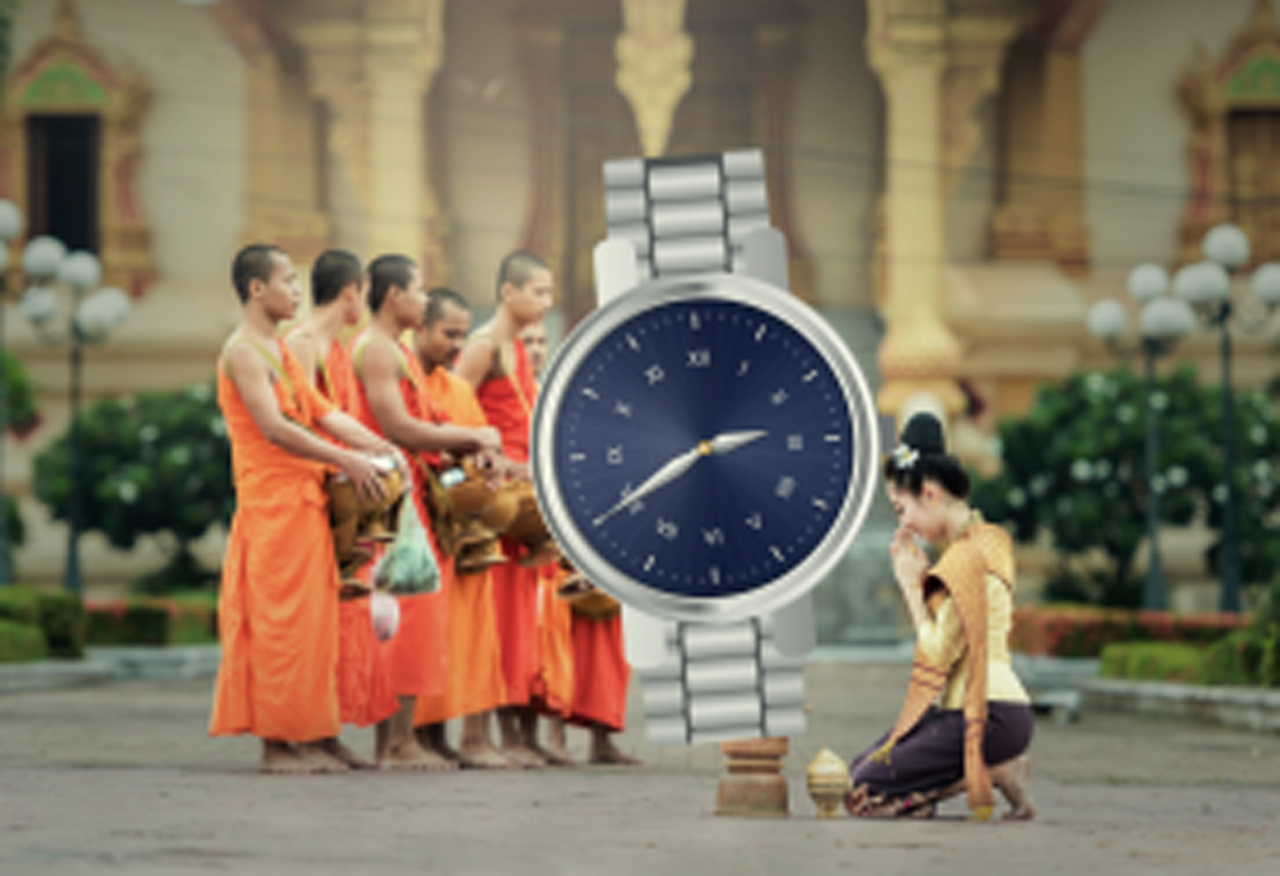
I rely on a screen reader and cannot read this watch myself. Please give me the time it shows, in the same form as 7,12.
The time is 2,40
